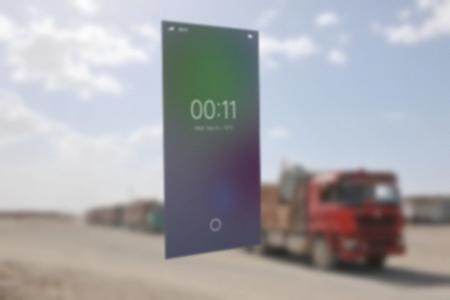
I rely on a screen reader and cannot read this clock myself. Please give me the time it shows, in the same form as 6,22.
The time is 0,11
